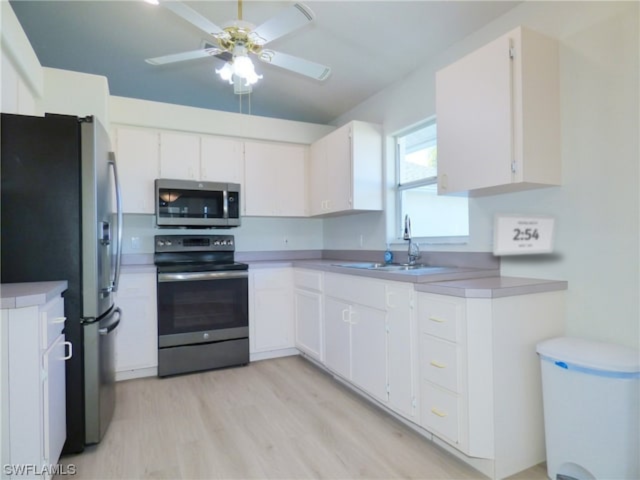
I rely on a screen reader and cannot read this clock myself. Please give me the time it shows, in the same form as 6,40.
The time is 2,54
